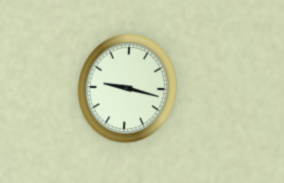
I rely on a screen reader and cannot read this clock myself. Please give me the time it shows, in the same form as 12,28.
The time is 9,17
